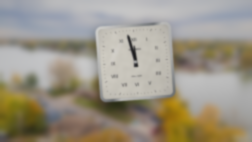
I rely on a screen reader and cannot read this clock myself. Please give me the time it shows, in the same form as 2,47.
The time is 11,58
